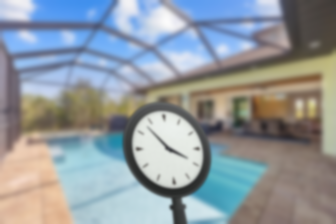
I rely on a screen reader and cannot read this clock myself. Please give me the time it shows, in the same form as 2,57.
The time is 3,53
